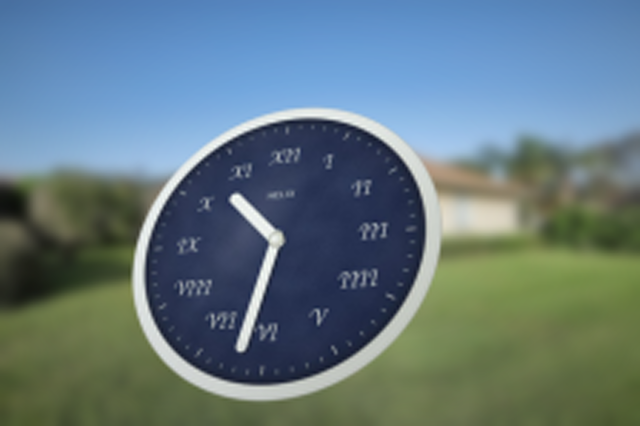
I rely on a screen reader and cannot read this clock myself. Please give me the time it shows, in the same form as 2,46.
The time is 10,32
